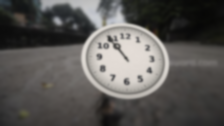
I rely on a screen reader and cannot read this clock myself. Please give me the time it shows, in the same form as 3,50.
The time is 10,54
